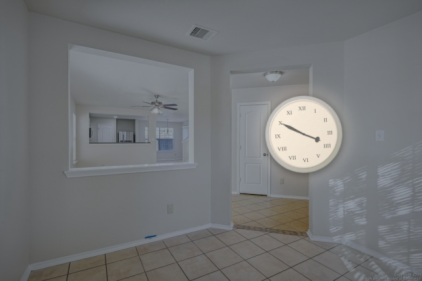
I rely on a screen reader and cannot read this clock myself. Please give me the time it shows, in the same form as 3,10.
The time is 3,50
